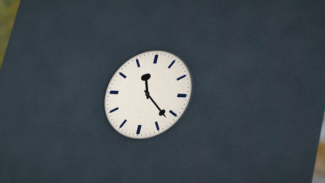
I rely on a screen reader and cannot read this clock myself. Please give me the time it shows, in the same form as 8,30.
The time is 11,22
